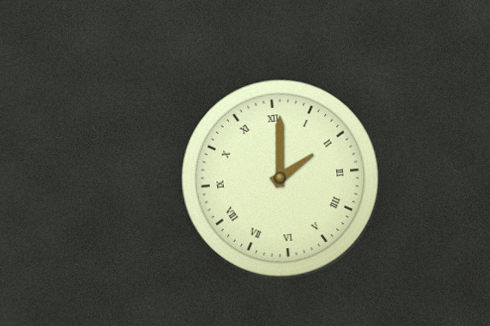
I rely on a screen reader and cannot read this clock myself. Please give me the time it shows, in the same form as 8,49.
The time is 2,01
